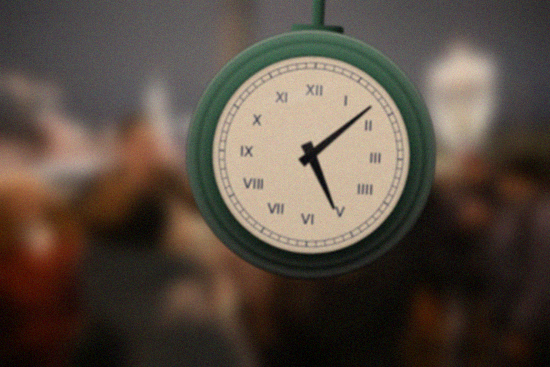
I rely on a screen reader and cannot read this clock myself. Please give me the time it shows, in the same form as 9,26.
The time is 5,08
